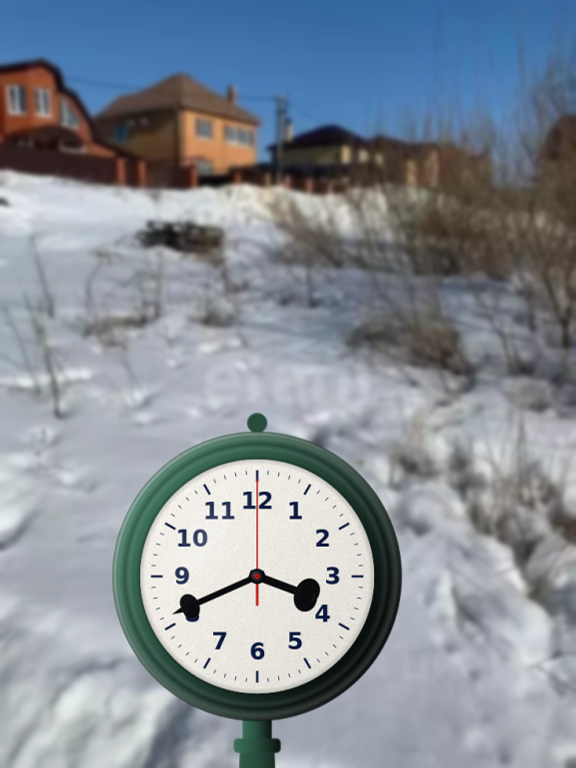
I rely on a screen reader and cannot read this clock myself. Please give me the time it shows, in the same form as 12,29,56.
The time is 3,41,00
